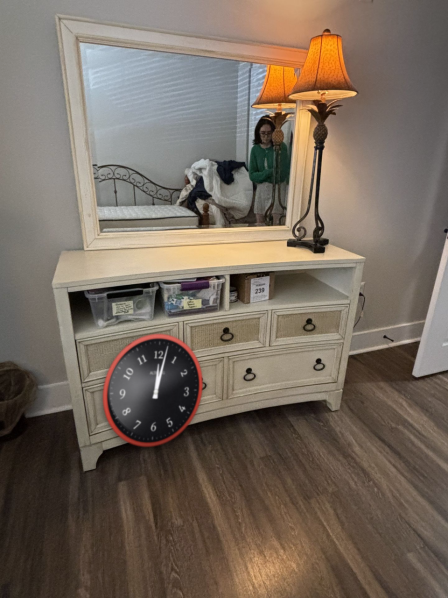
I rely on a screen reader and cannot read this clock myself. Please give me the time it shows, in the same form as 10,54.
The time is 12,02
